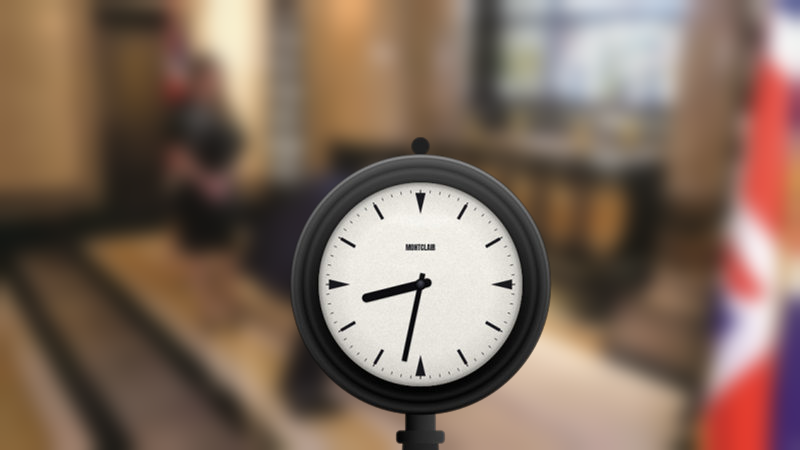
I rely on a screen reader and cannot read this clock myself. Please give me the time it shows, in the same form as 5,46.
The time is 8,32
